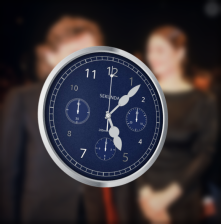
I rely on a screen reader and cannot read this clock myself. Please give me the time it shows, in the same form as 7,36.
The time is 5,07
